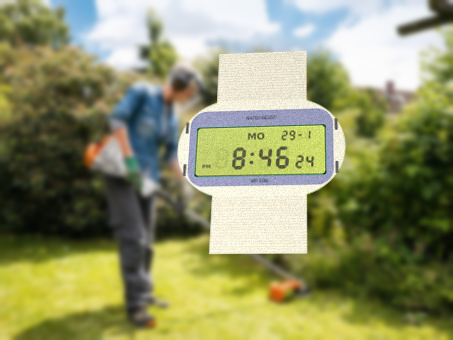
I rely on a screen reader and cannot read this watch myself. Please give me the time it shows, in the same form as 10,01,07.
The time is 8,46,24
